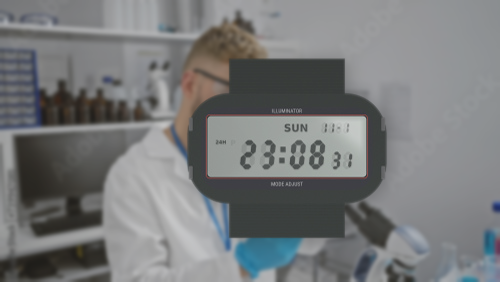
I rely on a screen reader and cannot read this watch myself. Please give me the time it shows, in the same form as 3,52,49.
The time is 23,08,31
